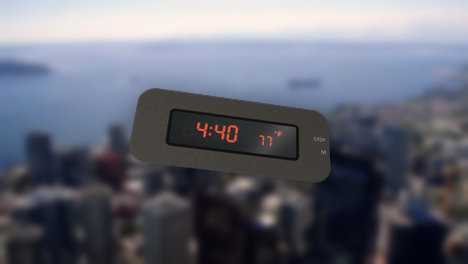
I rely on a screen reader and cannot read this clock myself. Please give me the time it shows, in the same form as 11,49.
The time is 4,40
